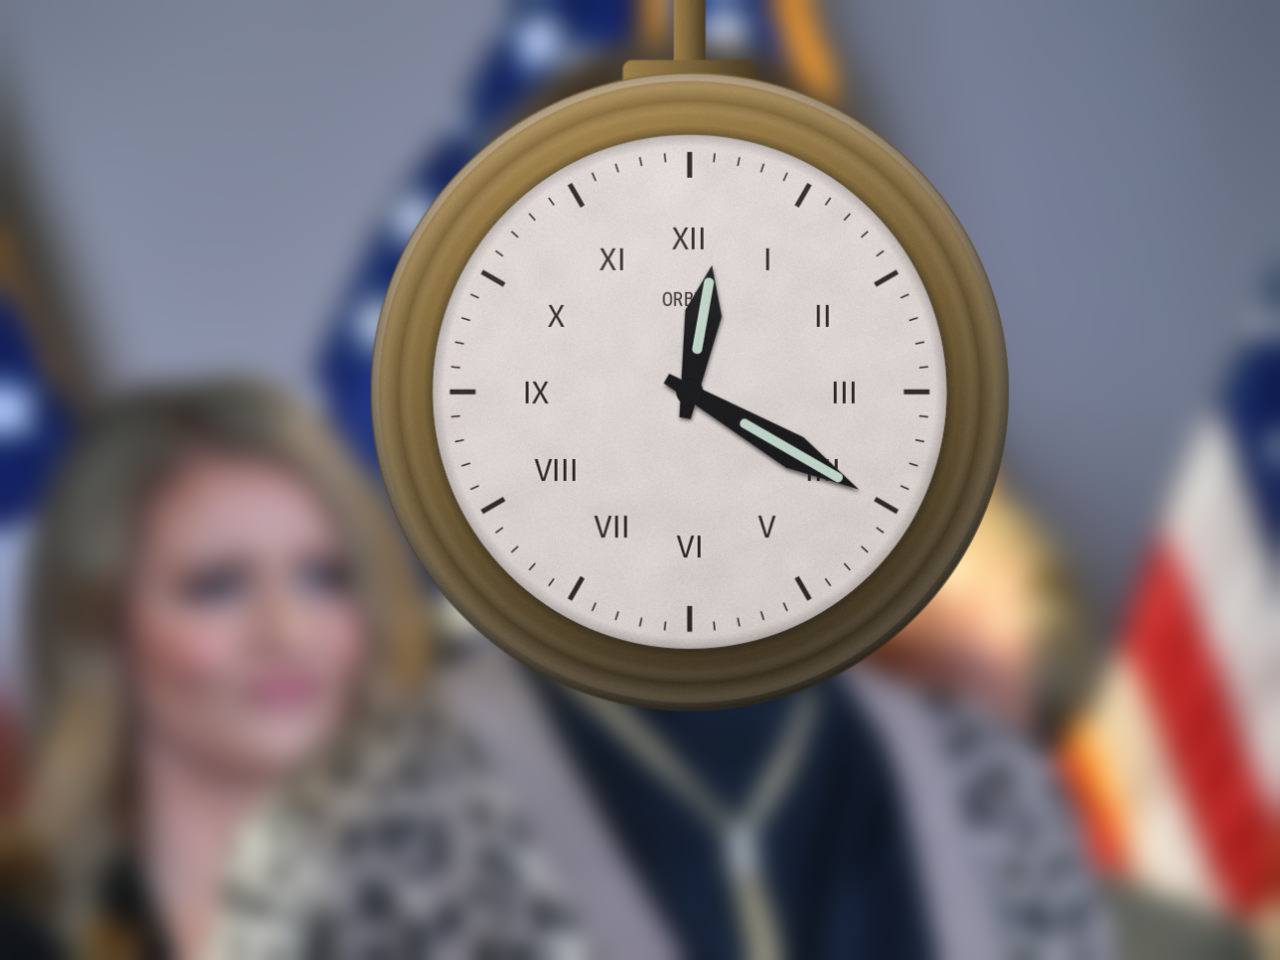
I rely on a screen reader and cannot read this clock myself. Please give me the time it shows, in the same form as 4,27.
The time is 12,20
